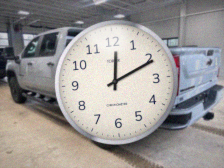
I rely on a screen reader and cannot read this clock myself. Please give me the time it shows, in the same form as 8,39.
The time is 12,11
